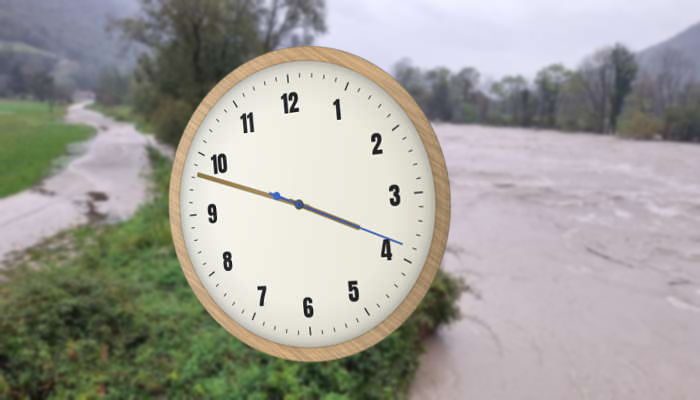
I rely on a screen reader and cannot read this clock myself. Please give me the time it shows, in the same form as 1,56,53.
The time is 3,48,19
